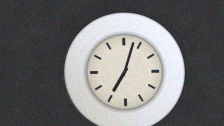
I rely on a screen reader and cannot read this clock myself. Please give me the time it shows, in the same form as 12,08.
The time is 7,03
